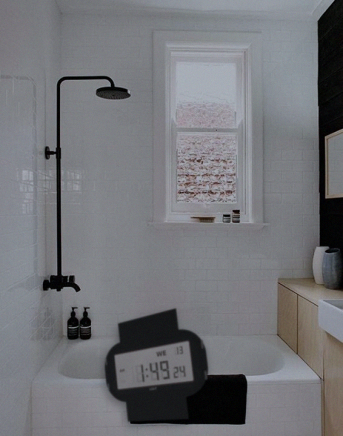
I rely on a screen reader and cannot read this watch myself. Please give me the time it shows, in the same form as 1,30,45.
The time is 1,49,24
